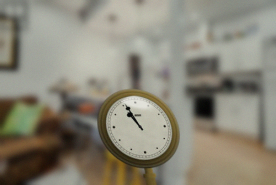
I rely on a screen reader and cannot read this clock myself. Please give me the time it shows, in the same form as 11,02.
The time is 10,56
